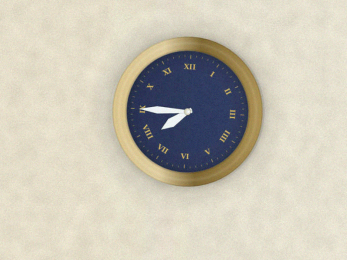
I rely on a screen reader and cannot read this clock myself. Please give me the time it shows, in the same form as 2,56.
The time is 7,45
